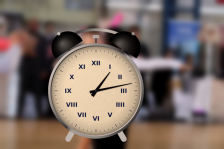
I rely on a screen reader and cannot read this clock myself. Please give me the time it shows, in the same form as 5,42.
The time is 1,13
